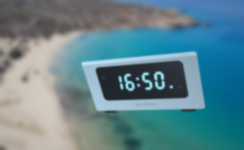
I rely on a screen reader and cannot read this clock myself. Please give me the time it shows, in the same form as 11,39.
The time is 16,50
